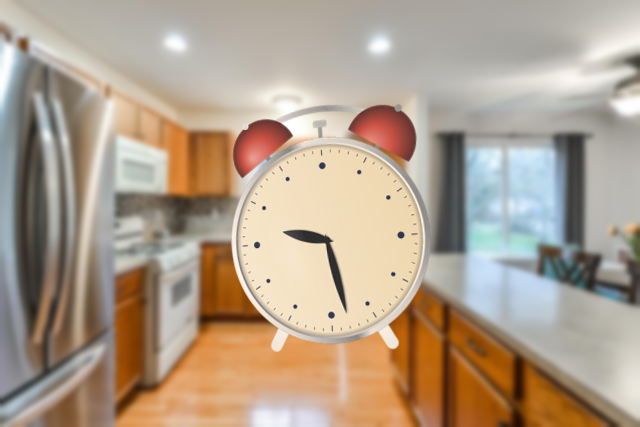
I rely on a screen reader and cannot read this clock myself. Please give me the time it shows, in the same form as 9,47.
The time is 9,28
